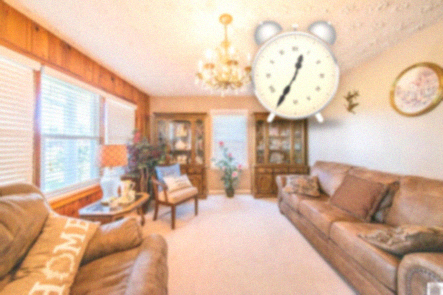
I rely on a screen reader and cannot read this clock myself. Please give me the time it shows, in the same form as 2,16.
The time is 12,35
